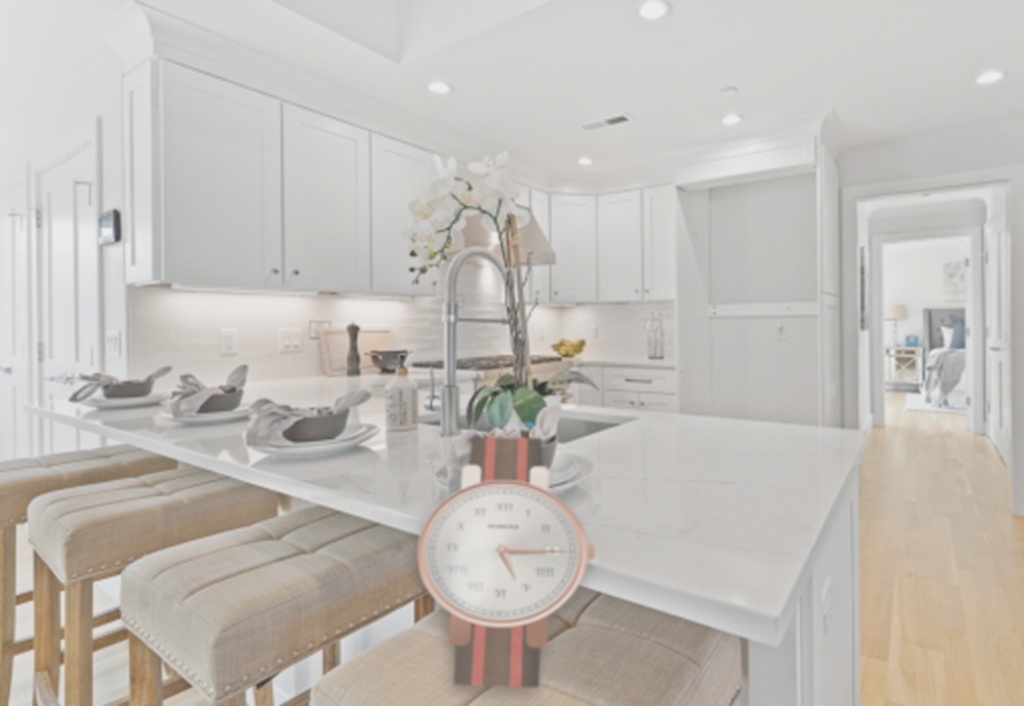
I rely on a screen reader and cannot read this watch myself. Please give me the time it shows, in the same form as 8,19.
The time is 5,15
